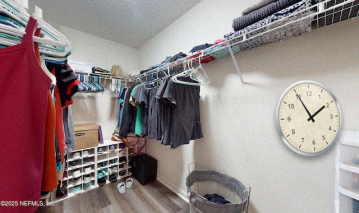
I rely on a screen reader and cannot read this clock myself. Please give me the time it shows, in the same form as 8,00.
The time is 1,55
